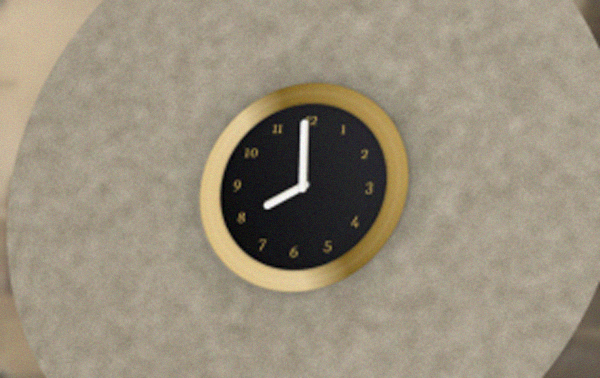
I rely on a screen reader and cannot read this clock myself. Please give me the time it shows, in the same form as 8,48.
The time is 7,59
